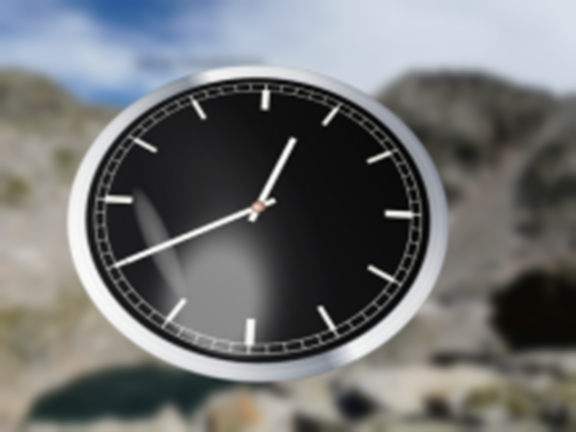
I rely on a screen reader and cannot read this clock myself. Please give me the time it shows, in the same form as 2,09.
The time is 12,40
